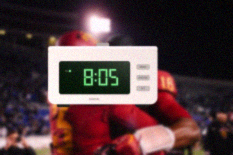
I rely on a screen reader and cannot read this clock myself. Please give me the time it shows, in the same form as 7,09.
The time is 8,05
